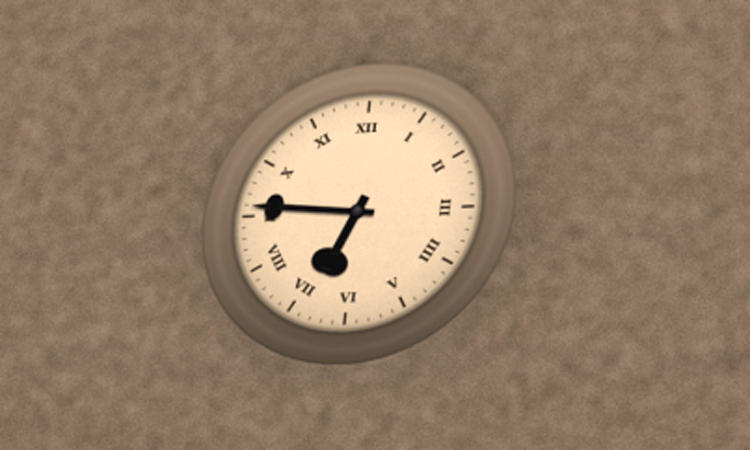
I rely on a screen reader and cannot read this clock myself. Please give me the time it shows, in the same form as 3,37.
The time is 6,46
